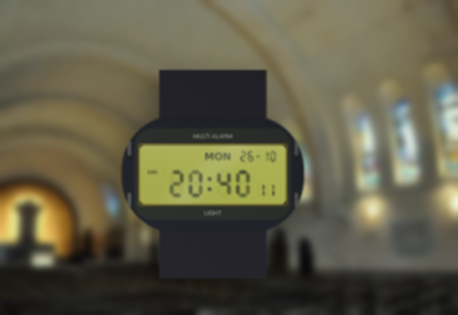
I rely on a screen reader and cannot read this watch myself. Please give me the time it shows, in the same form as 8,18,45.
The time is 20,40,11
